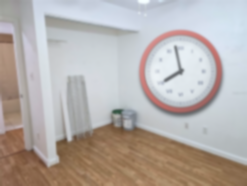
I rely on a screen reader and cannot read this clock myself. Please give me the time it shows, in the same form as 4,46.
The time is 7,58
